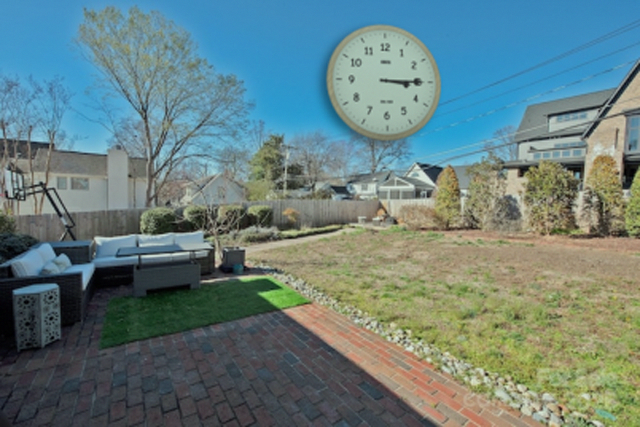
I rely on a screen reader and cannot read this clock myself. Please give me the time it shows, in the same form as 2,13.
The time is 3,15
